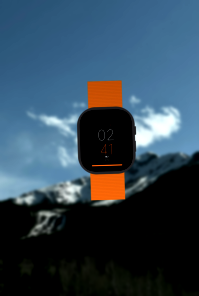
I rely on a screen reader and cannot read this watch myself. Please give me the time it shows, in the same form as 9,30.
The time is 2,41
